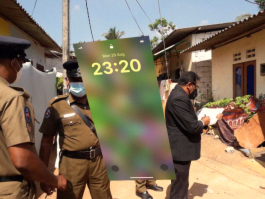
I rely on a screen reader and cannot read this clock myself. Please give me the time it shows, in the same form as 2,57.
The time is 23,20
